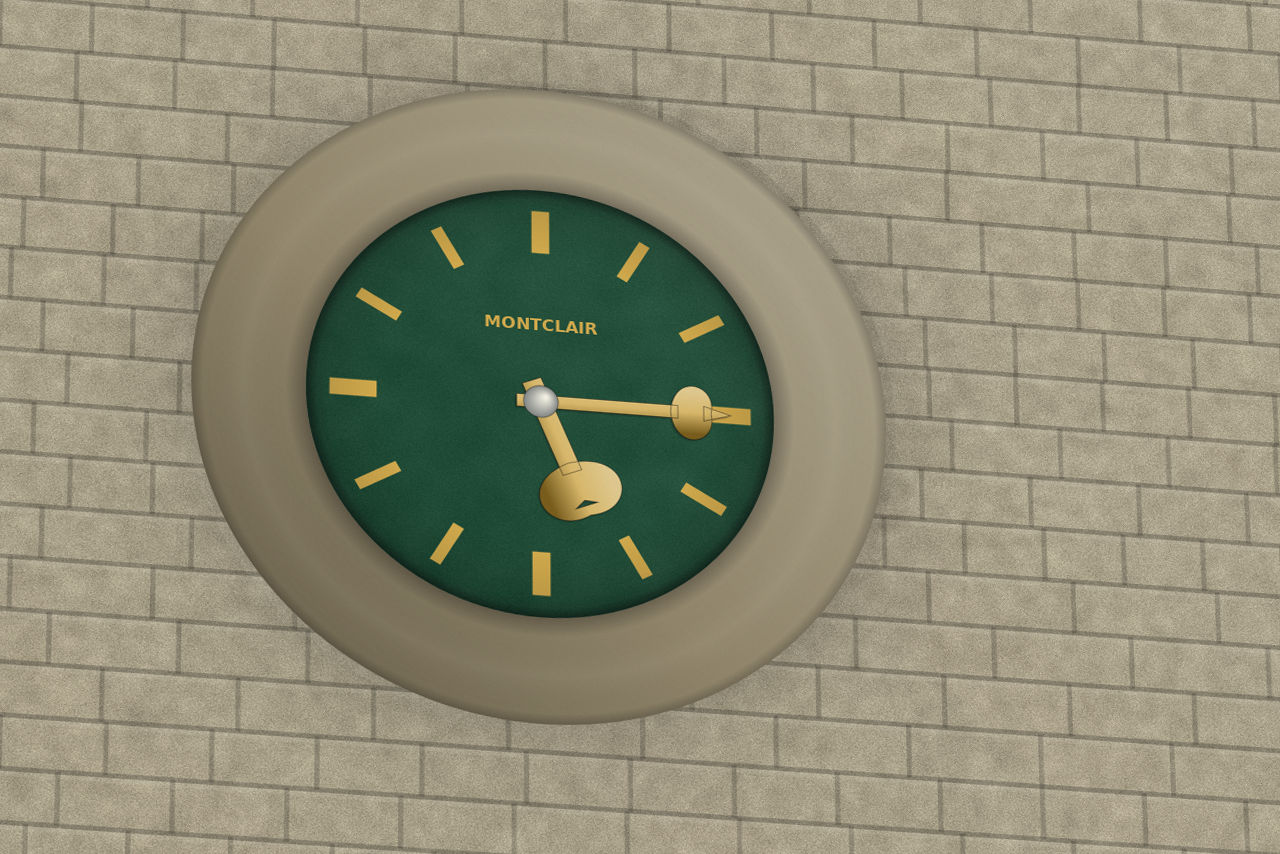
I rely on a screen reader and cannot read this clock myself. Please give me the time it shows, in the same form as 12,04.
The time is 5,15
